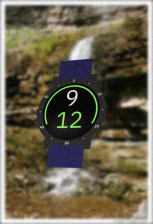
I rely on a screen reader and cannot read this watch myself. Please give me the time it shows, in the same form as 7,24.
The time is 9,12
